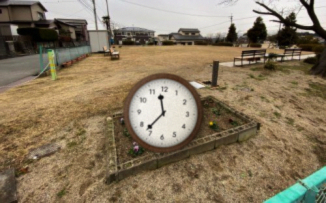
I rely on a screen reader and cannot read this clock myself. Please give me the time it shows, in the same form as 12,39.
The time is 11,37
